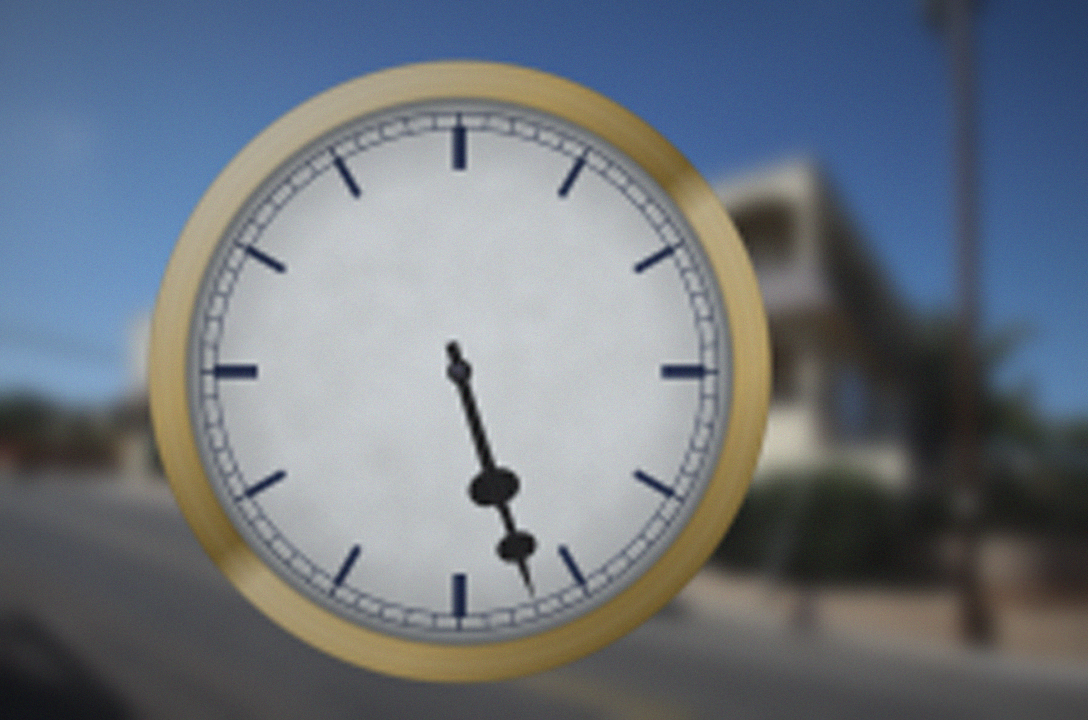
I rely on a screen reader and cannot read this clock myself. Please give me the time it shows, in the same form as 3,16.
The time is 5,27
